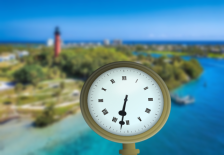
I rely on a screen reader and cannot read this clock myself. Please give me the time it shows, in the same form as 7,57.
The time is 6,32
